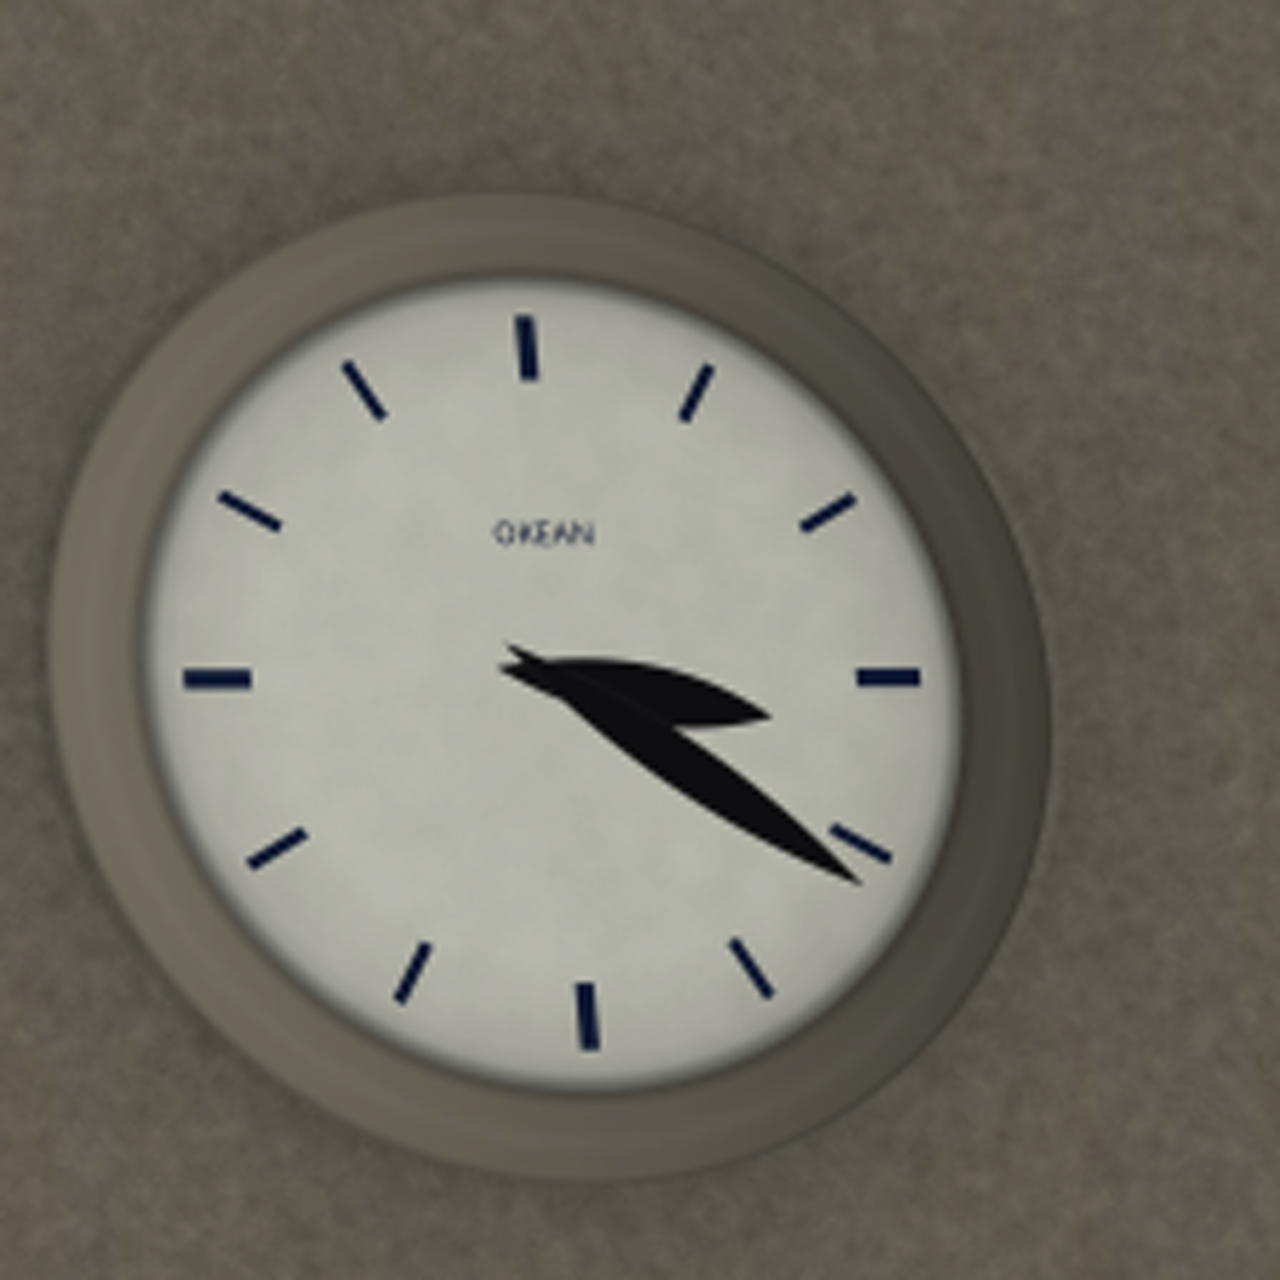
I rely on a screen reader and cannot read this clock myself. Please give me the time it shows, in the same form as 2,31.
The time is 3,21
